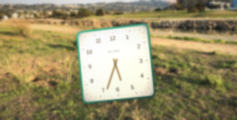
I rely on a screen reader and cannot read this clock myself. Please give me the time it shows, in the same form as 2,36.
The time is 5,34
